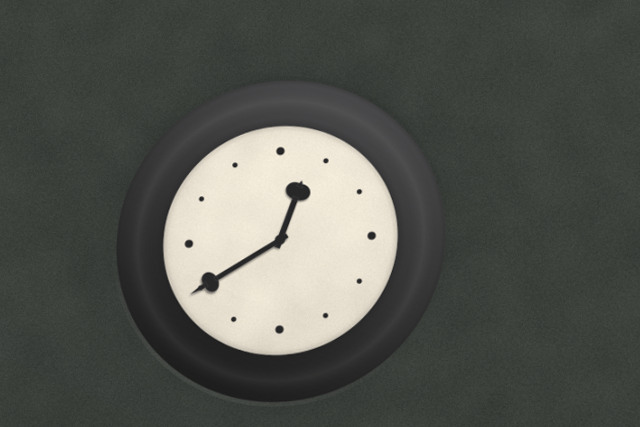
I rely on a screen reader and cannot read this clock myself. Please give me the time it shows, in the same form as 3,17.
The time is 12,40
